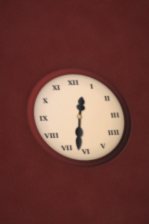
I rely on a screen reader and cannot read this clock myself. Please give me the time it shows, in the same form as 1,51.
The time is 12,32
